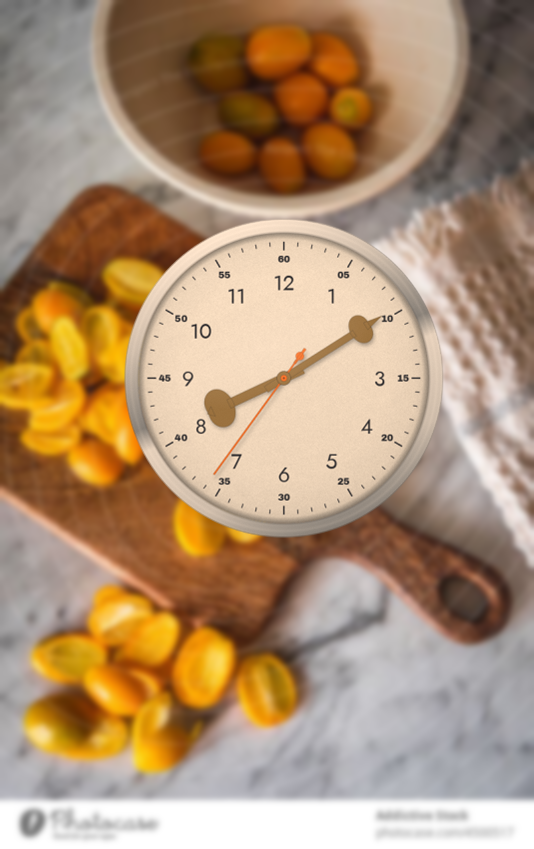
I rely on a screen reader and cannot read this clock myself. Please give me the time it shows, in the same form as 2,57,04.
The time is 8,09,36
